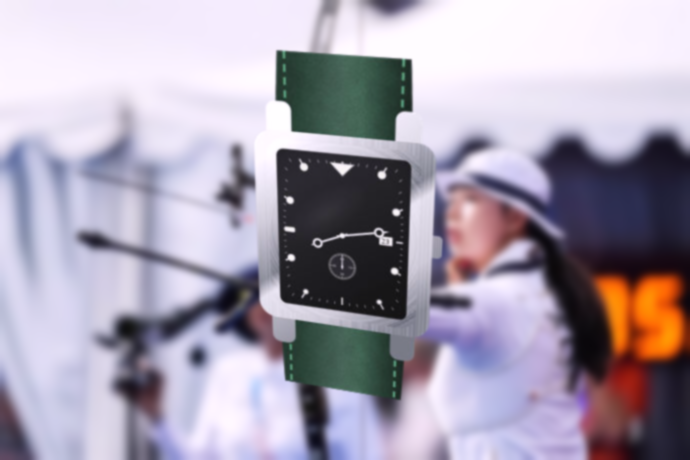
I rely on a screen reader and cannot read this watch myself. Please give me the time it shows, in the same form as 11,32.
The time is 8,13
